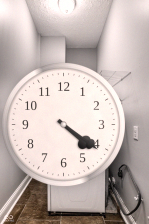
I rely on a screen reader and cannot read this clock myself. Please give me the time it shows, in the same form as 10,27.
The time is 4,21
